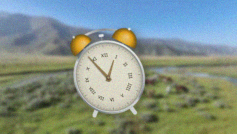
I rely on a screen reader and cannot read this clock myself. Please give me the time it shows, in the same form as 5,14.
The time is 12,54
